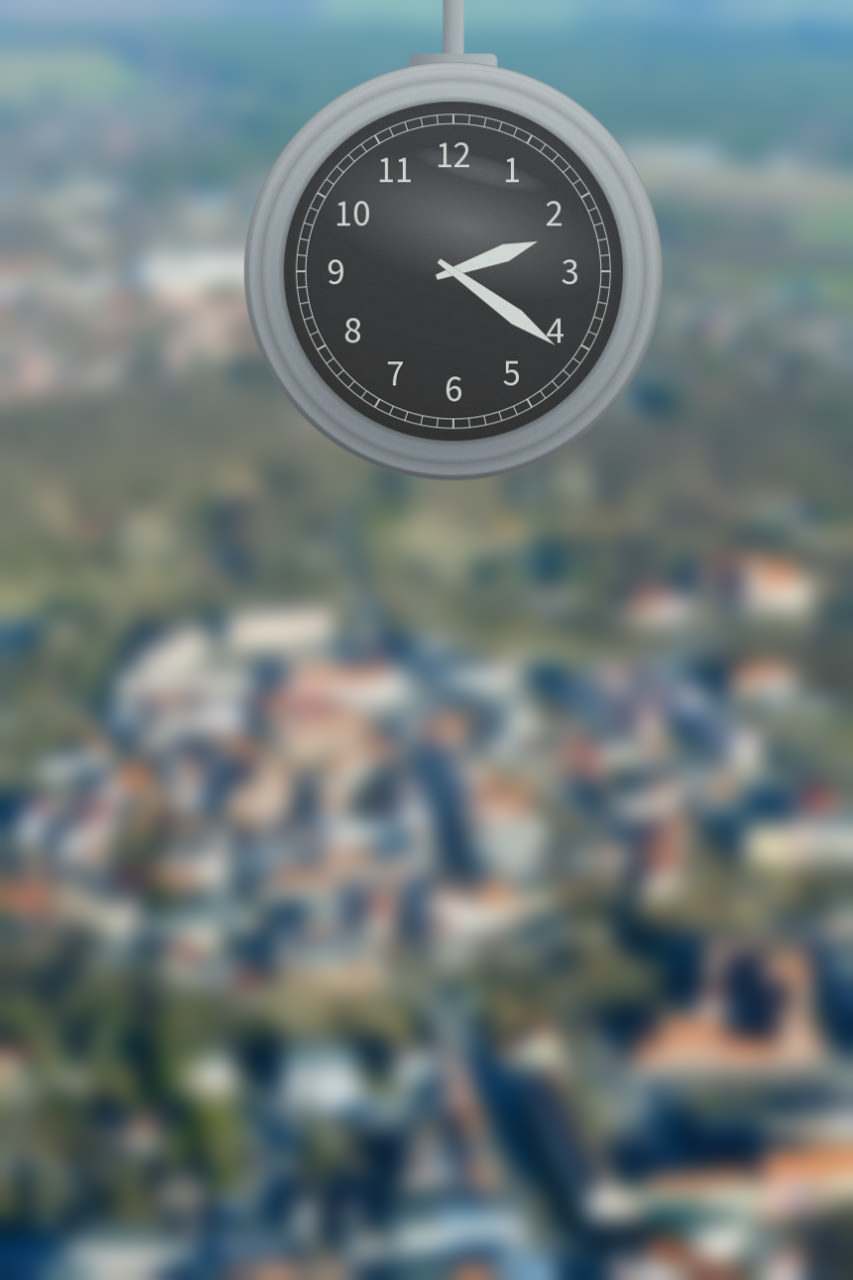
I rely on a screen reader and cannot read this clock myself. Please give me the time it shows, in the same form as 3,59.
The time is 2,21
